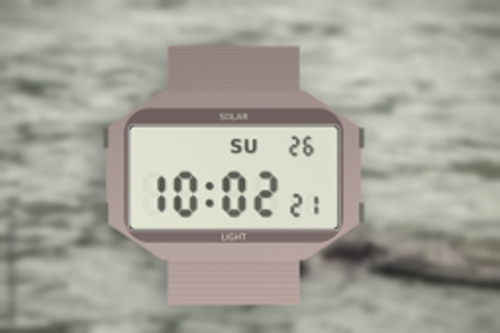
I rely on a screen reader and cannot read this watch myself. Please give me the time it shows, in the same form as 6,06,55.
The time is 10,02,21
